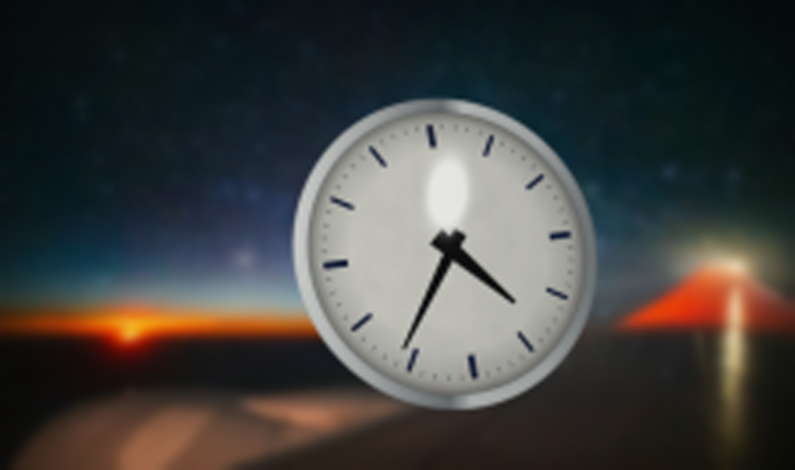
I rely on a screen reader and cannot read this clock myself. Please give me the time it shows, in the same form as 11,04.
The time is 4,36
